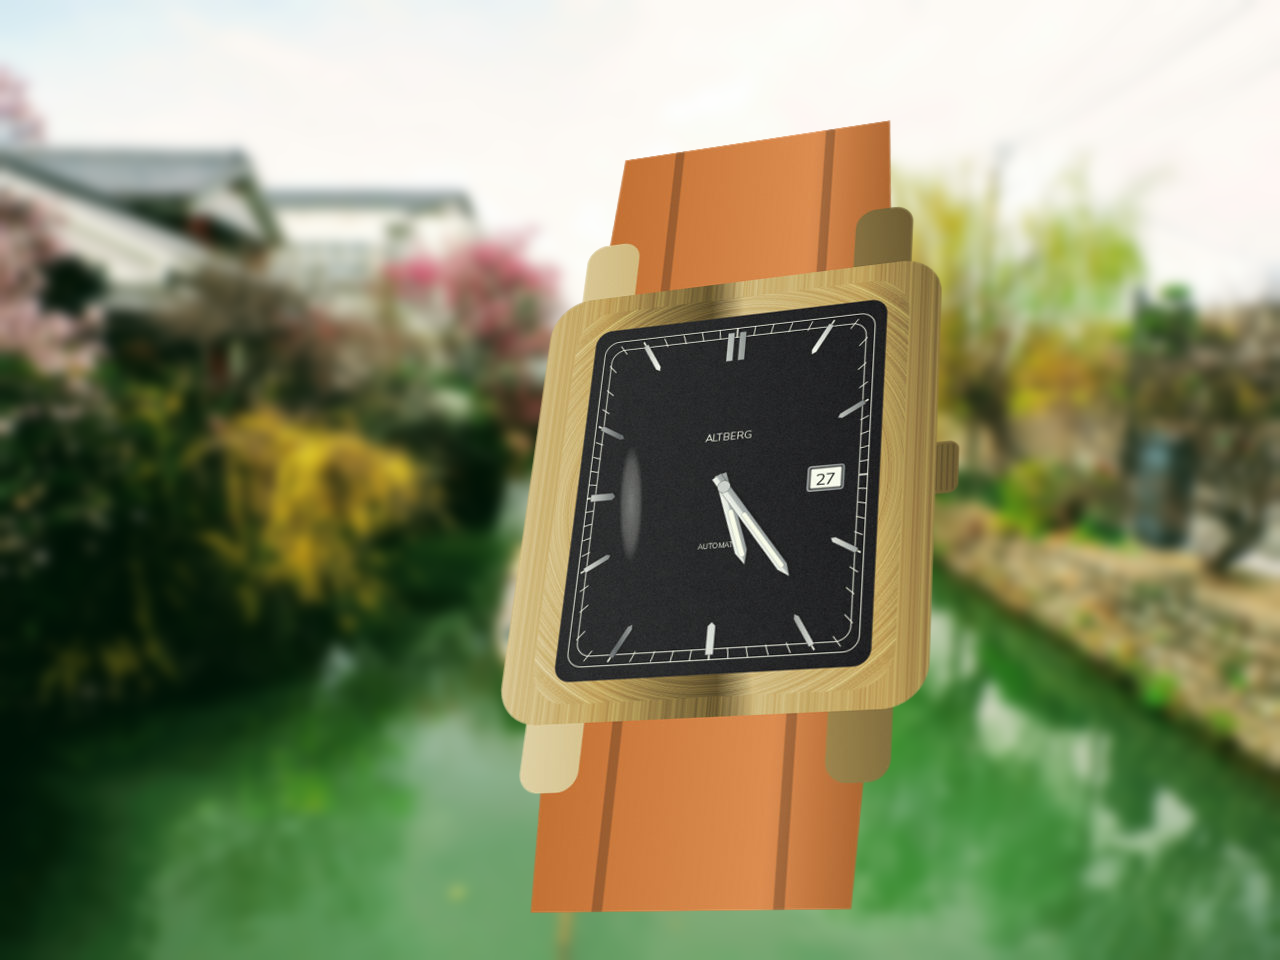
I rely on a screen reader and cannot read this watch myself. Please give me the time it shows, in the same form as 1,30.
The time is 5,24
